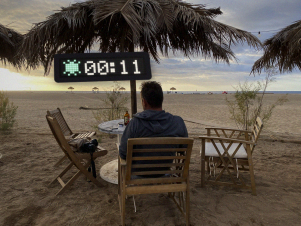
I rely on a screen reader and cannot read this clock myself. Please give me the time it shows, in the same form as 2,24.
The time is 0,11
